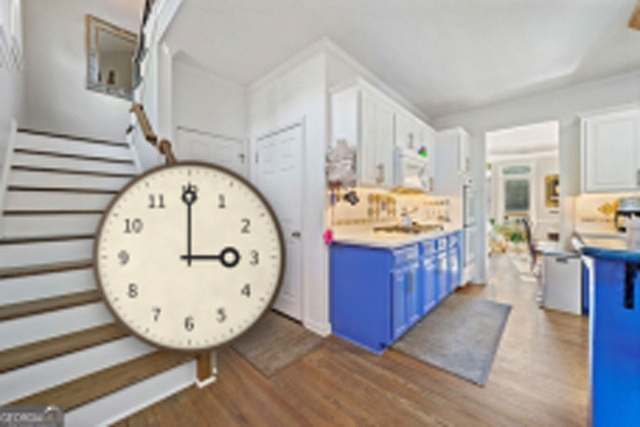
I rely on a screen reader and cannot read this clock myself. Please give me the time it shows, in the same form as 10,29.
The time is 3,00
